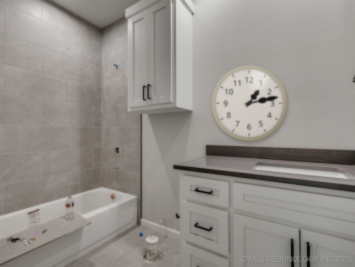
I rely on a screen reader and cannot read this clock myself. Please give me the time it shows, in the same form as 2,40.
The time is 1,13
